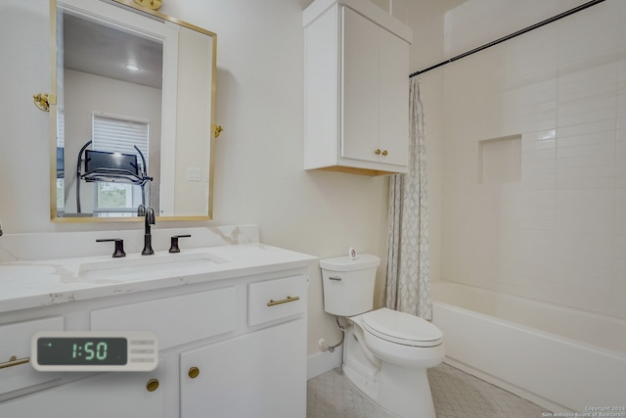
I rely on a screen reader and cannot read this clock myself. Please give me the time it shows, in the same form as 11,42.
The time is 1,50
